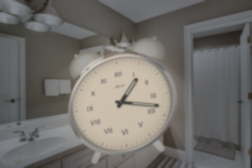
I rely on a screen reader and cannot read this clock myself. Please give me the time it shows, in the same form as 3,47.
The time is 1,18
